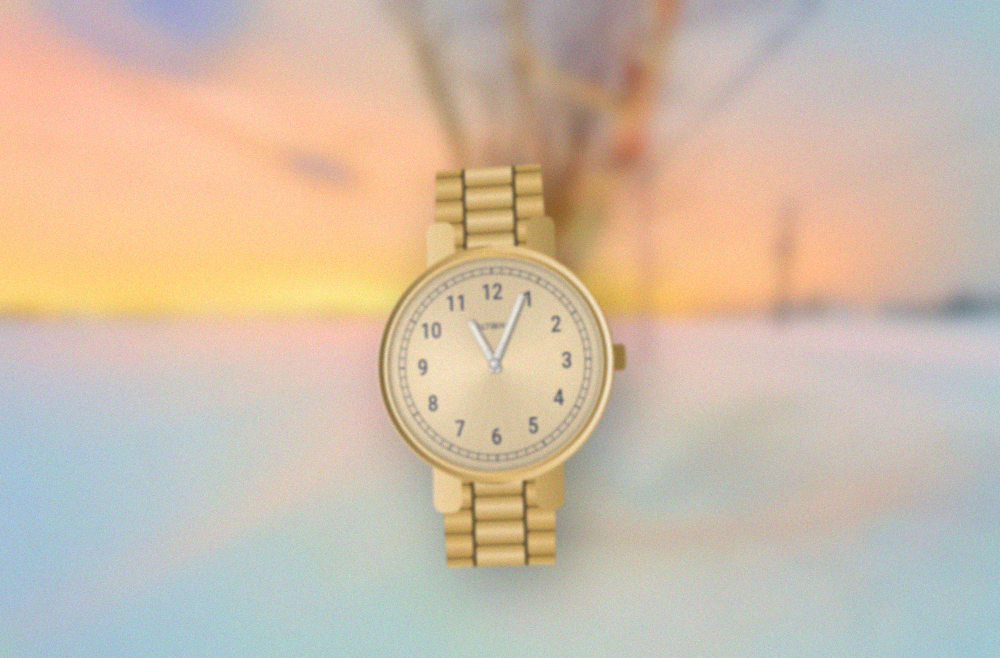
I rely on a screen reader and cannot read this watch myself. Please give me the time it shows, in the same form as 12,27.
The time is 11,04
